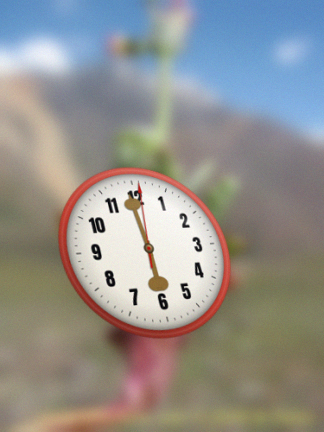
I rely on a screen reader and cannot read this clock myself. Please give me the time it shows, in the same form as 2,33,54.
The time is 5,59,01
